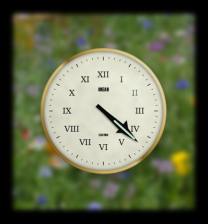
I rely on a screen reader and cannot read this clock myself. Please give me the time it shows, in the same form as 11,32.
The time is 4,22
